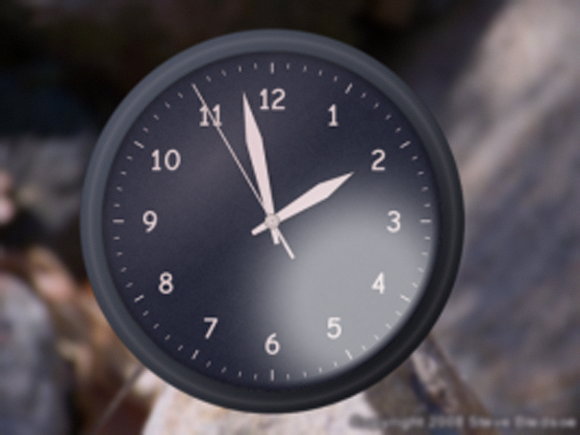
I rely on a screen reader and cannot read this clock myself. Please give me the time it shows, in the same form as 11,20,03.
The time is 1,57,55
